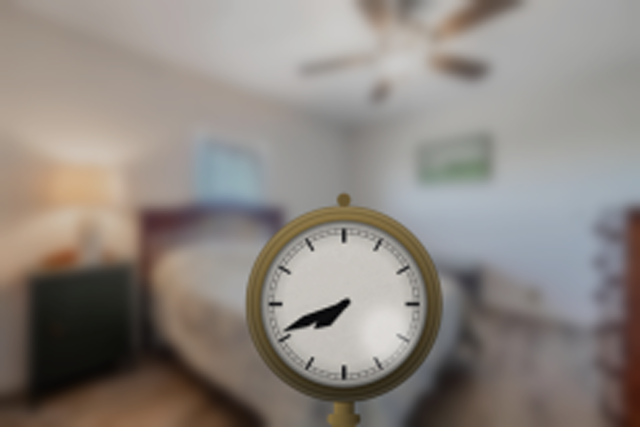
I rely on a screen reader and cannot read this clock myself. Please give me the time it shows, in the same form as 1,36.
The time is 7,41
